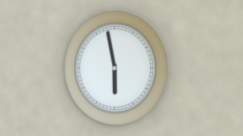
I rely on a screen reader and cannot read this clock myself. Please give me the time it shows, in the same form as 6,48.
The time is 5,58
